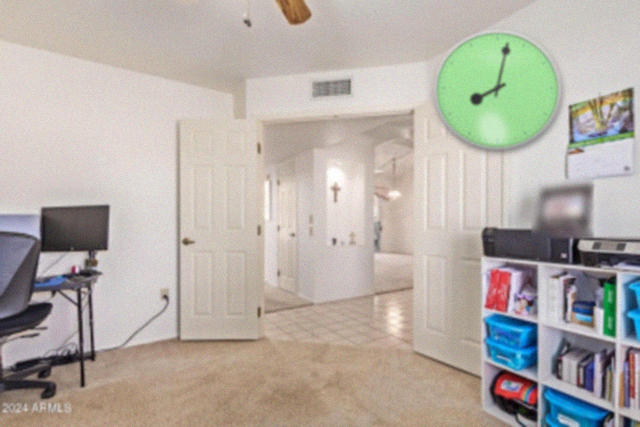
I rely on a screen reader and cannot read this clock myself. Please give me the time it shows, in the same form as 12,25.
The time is 8,02
